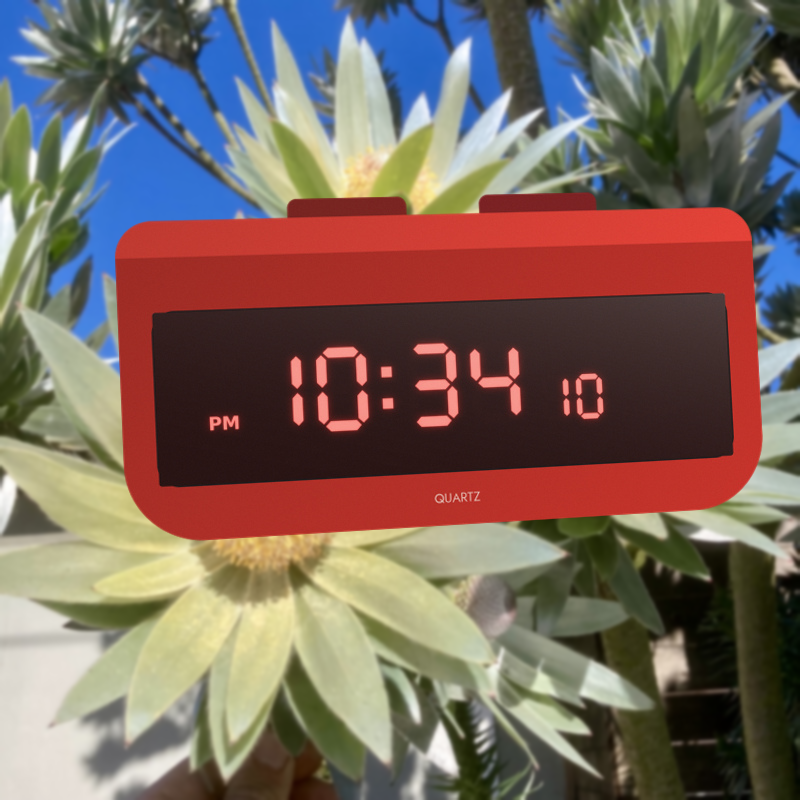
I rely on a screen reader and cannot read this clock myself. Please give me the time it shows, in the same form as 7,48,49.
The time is 10,34,10
